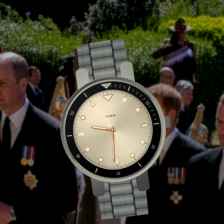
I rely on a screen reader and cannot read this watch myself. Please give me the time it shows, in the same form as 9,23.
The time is 9,31
